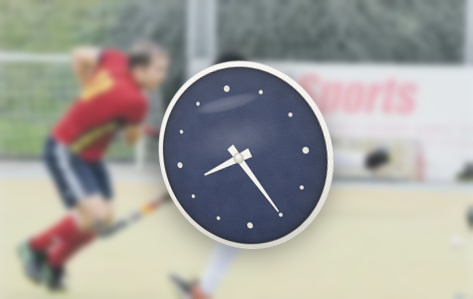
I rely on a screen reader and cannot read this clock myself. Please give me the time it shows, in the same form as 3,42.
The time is 8,25
